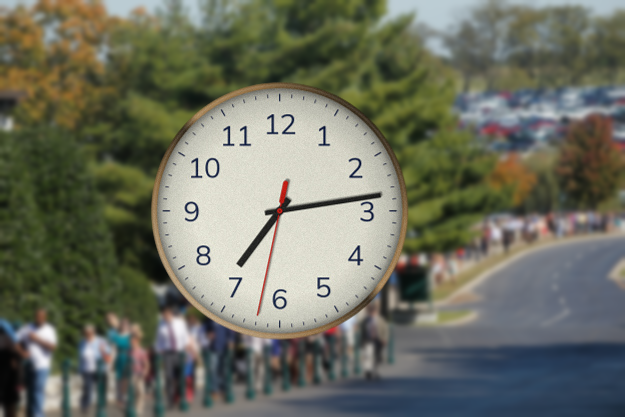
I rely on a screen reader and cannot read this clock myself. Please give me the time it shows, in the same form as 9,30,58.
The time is 7,13,32
